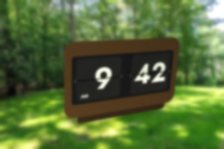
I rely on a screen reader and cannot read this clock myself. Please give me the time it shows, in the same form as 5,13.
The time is 9,42
